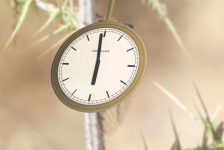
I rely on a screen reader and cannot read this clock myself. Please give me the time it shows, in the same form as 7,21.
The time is 5,59
